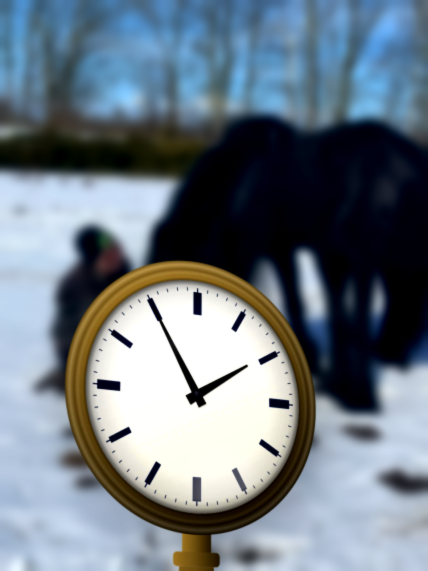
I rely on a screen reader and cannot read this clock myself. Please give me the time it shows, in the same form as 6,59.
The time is 1,55
